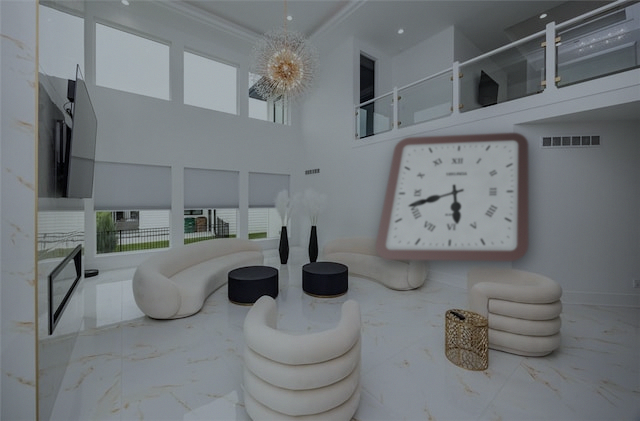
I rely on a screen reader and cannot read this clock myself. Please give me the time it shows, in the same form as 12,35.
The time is 5,42
